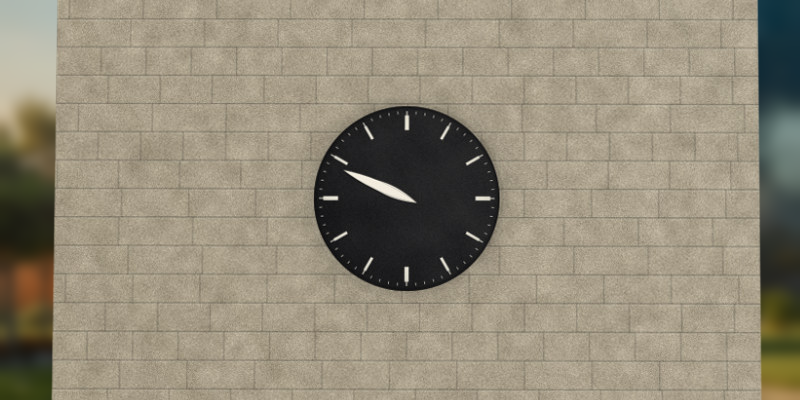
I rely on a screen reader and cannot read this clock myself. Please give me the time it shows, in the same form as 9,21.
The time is 9,49
